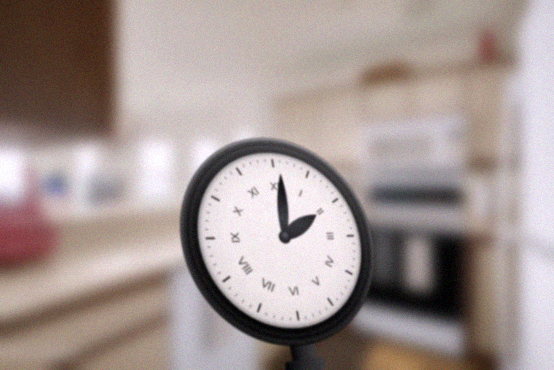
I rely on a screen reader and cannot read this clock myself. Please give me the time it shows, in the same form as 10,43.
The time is 2,01
